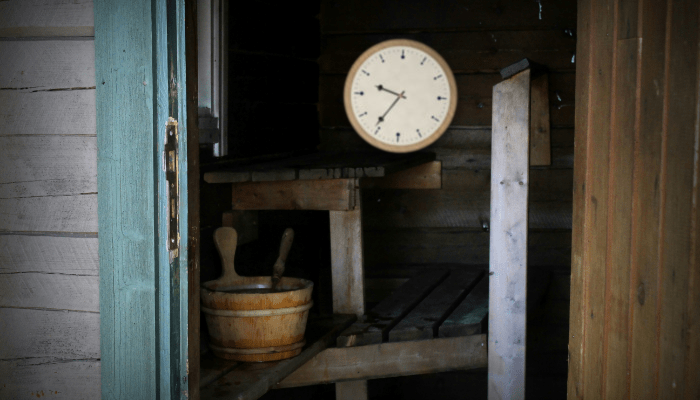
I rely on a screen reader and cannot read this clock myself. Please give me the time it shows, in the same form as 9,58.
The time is 9,36
